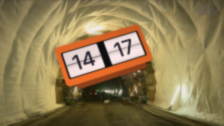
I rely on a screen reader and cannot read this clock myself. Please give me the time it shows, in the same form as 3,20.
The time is 14,17
